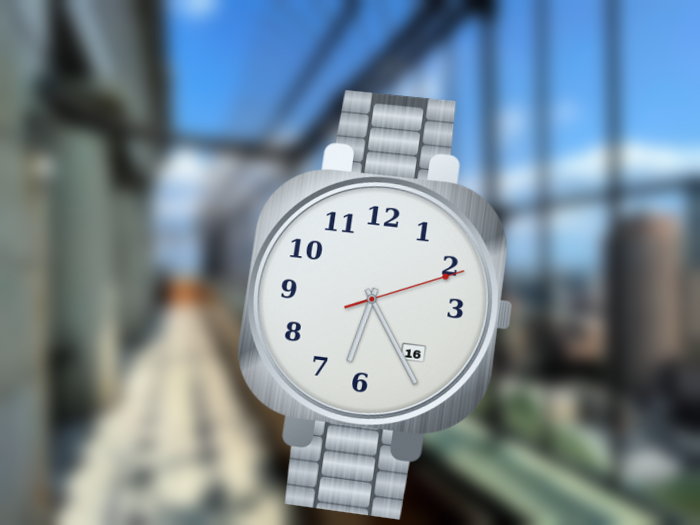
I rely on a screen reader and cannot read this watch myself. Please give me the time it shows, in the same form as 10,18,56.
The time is 6,24,11
